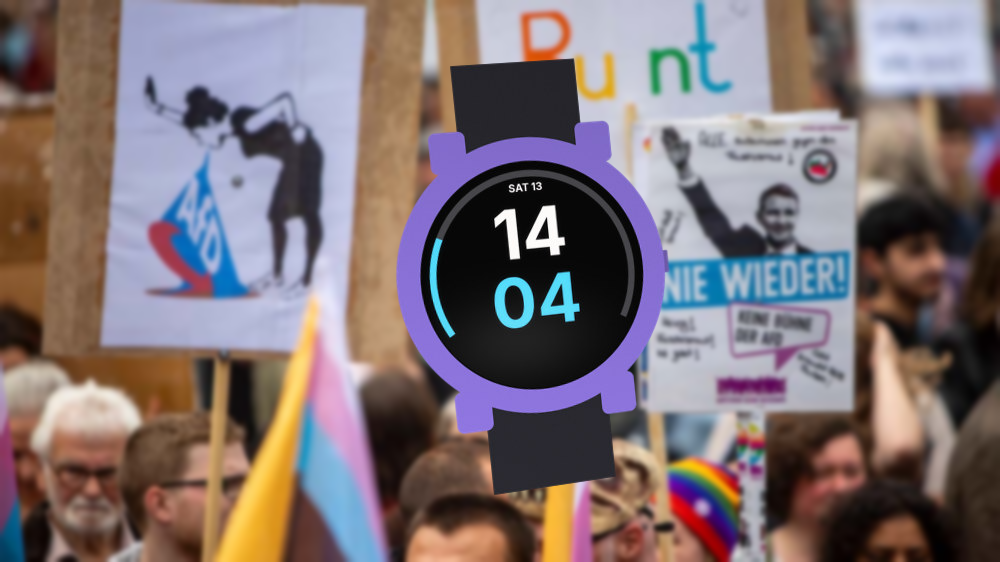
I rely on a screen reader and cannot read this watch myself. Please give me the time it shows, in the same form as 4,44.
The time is 14,04
